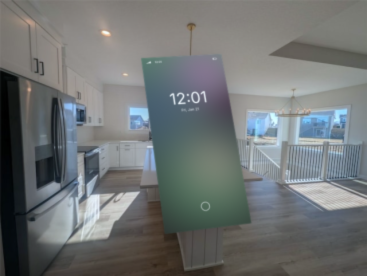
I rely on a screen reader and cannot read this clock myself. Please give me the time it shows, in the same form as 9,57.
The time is 12,01
